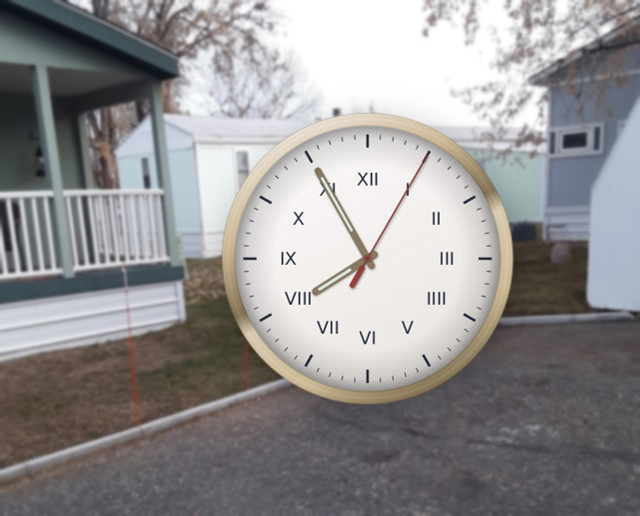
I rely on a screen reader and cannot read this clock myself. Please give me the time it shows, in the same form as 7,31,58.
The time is 7,55,05
